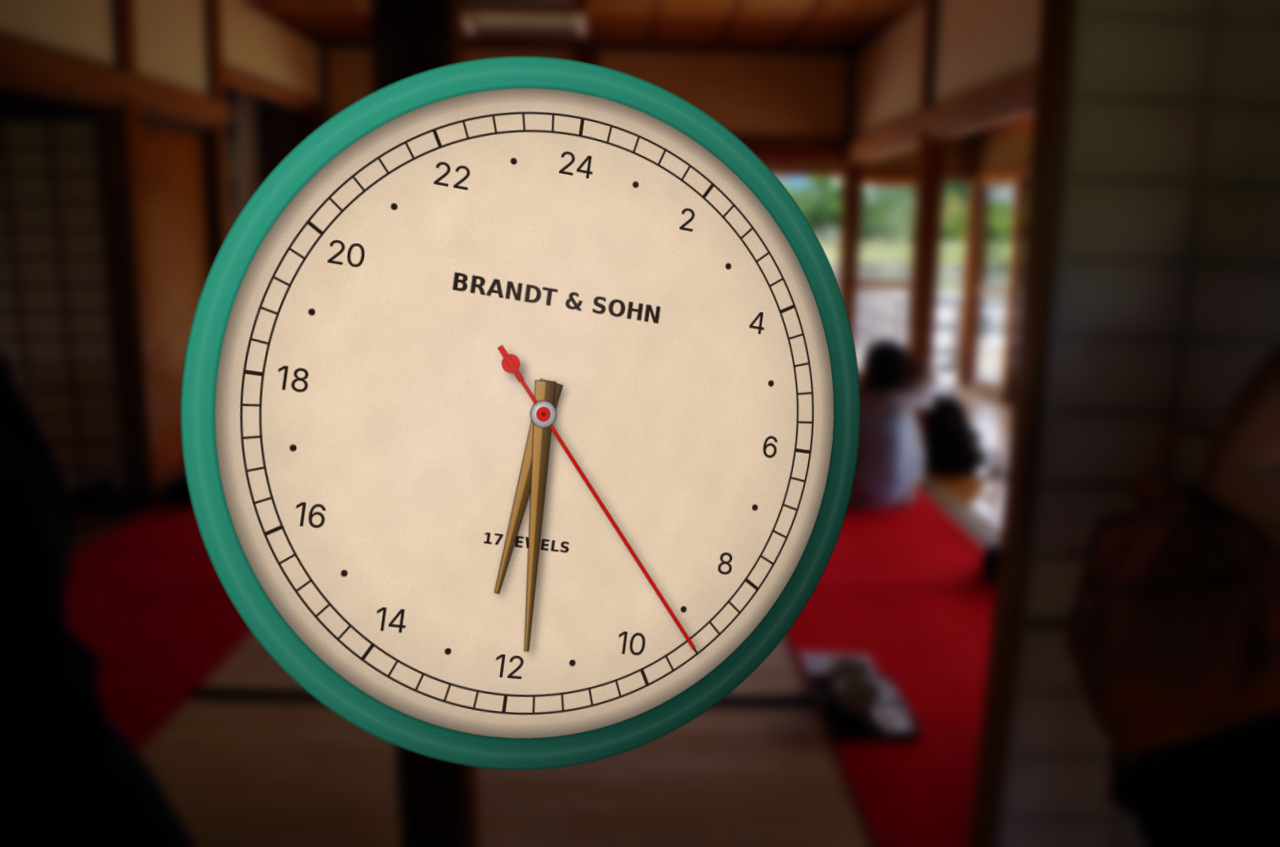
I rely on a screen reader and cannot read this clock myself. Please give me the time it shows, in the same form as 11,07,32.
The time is 12,29,23
